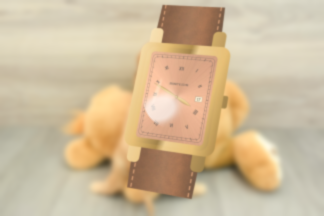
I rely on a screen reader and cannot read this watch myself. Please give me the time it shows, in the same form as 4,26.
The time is 3,49
